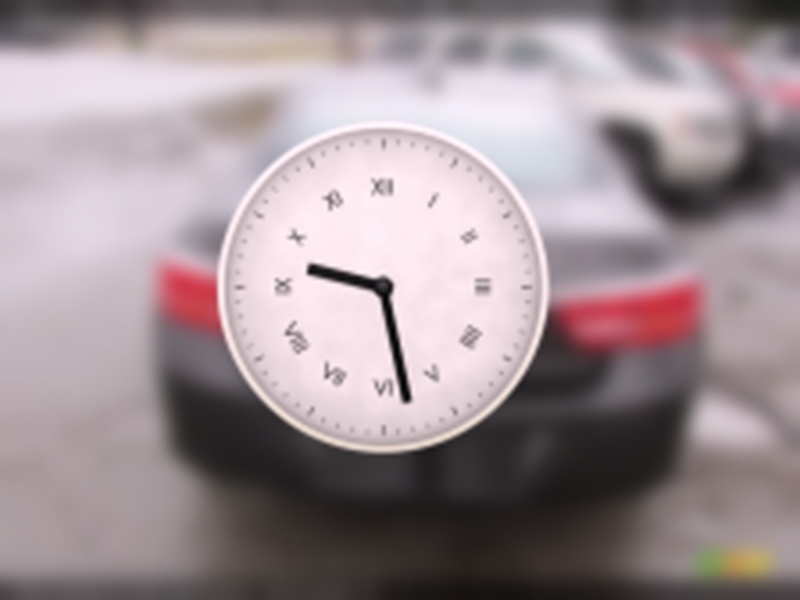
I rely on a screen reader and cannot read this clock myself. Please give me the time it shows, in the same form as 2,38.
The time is 9,28
